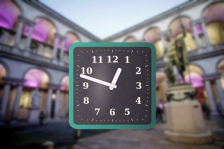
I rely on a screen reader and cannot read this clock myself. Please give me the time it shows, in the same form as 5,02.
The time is 12,48
